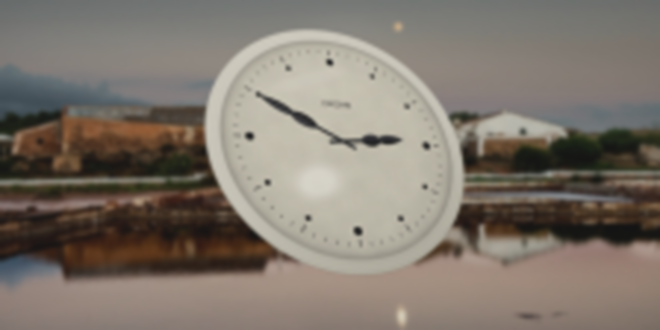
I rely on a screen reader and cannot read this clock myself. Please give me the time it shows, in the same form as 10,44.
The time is 2,50
